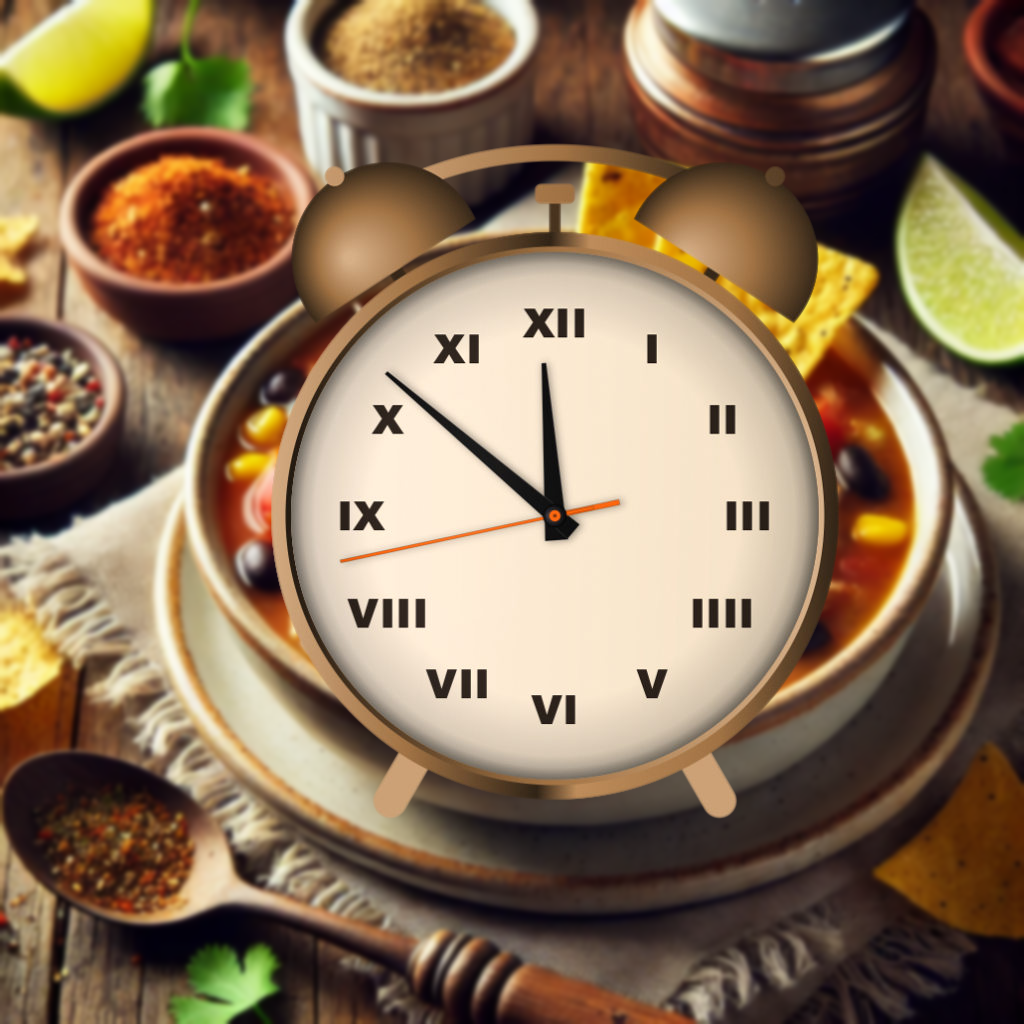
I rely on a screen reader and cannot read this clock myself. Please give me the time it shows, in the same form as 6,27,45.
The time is 11,51,43
